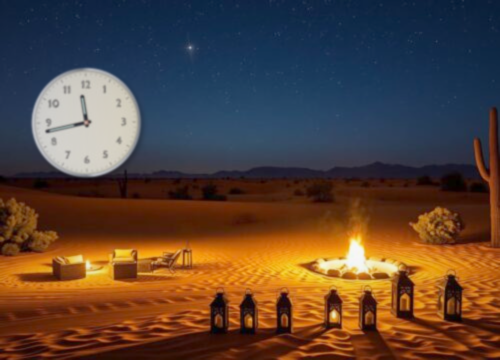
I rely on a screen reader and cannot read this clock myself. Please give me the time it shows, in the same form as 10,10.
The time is 11,43
